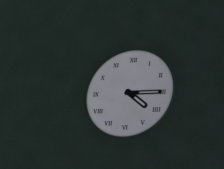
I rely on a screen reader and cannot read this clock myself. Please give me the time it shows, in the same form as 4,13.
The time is 4,15
